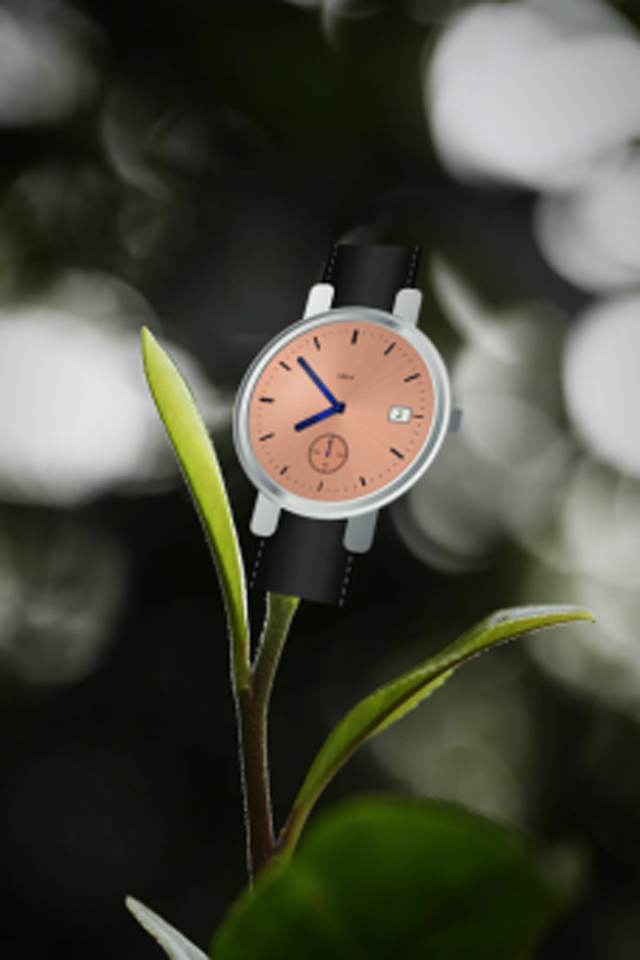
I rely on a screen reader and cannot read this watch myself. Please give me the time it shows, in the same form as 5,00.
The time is 7,52
